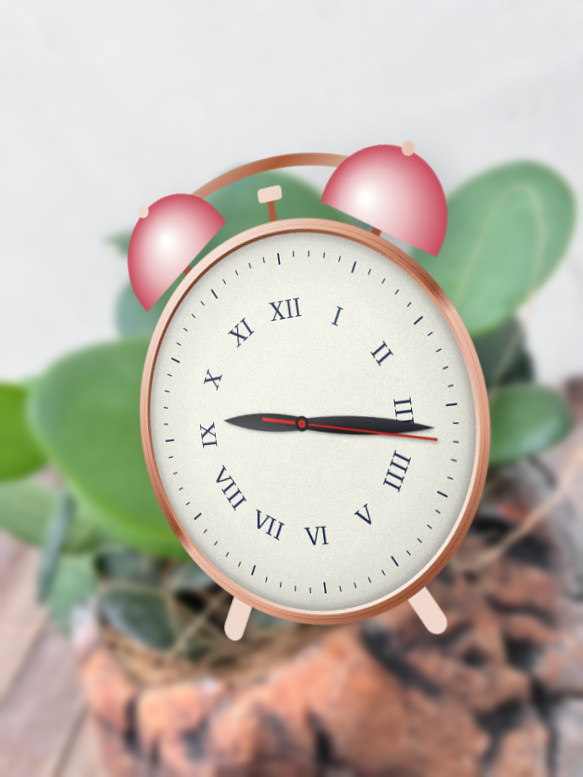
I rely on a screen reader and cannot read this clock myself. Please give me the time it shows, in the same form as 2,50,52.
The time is 9,16,17
